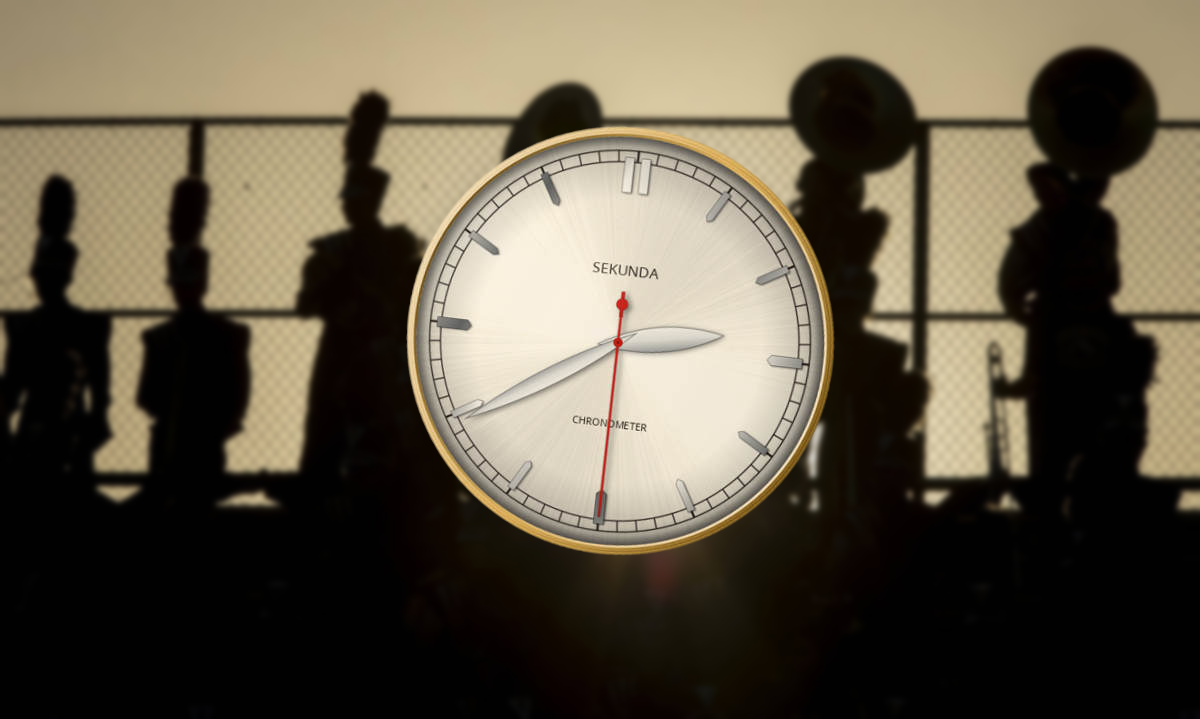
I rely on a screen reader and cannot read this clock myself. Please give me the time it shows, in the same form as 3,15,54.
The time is 2,39,30
